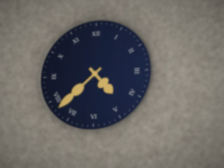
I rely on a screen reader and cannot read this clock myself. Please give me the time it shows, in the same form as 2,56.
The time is 4,38
